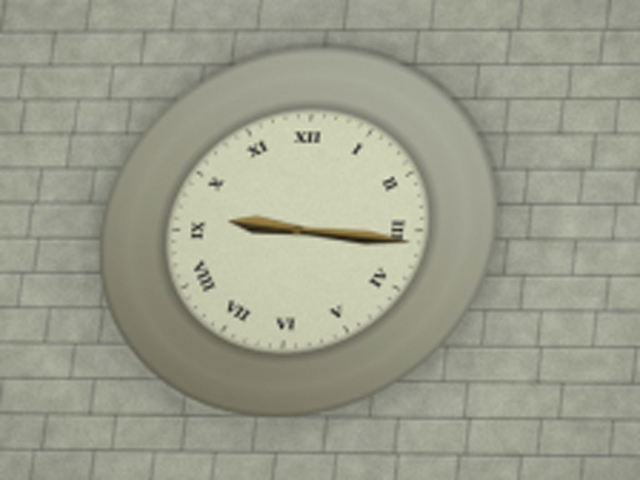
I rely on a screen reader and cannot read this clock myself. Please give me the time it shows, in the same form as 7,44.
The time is 9,16
